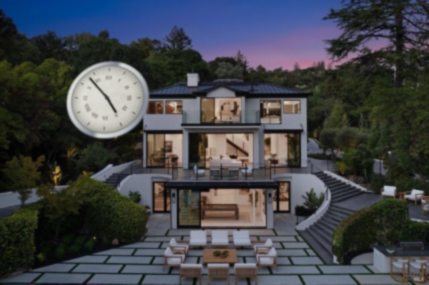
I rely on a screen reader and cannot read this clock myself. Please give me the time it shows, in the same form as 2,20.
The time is 4,53
